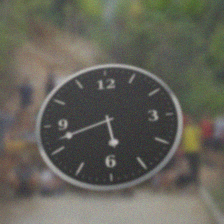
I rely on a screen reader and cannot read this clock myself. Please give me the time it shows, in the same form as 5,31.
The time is 5,42
